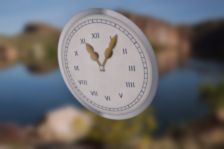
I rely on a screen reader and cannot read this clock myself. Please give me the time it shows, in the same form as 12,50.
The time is 11,06
